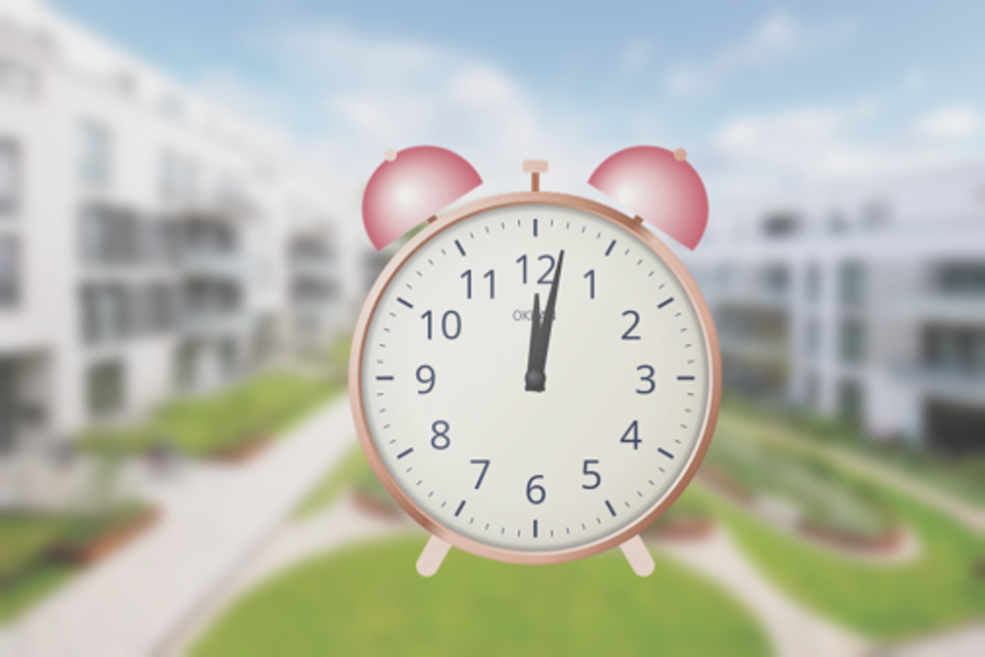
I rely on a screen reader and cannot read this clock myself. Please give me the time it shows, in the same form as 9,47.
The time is 12,02
